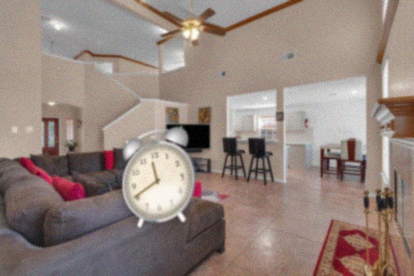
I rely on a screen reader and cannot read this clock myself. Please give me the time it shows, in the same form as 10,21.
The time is 11,41
